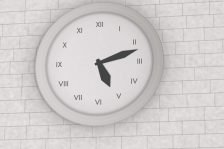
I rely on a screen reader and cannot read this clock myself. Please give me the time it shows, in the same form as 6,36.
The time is 5,12
